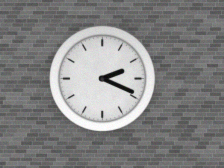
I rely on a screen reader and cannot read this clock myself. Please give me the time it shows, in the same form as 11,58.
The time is 2,19
